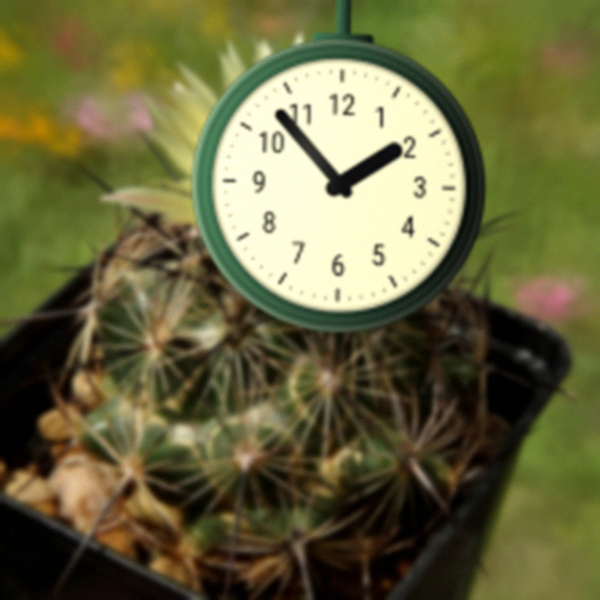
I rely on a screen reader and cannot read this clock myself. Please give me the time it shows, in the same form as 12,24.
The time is 1,53
